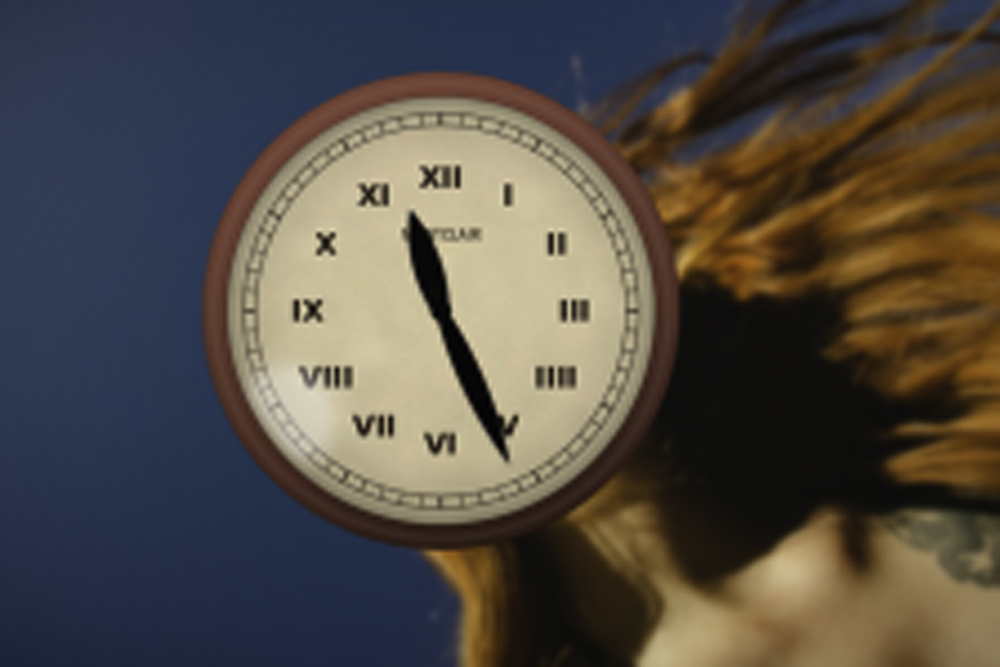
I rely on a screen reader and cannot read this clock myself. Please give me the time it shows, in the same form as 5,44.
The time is 11,26
